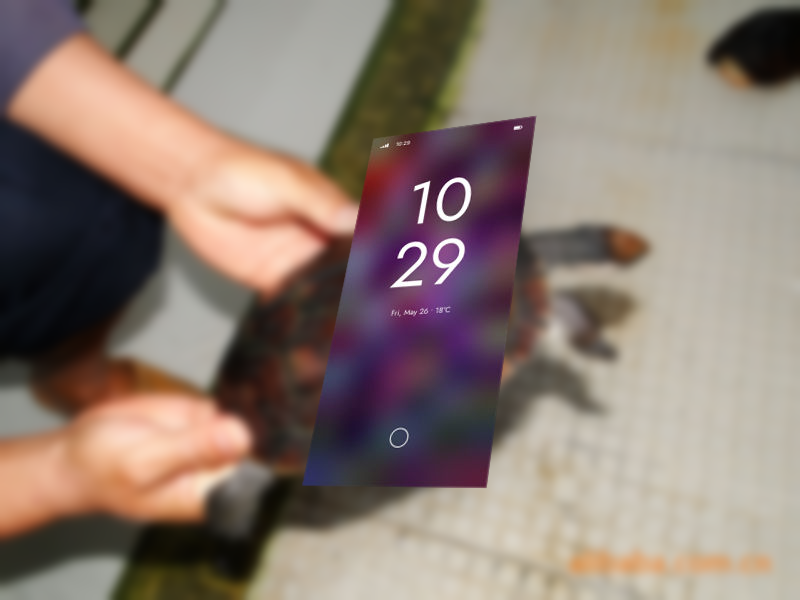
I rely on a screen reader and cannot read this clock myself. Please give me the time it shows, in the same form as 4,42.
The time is 10,29
